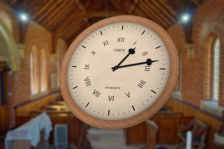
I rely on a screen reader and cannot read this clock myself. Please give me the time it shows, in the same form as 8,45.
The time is 1,13
